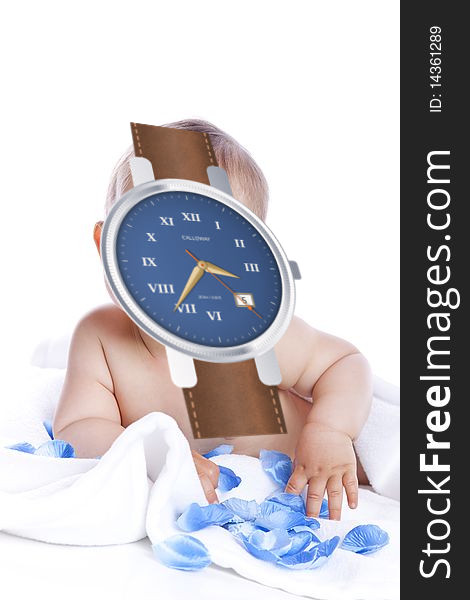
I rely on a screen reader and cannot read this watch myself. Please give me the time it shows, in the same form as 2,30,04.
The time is 3,36,23
